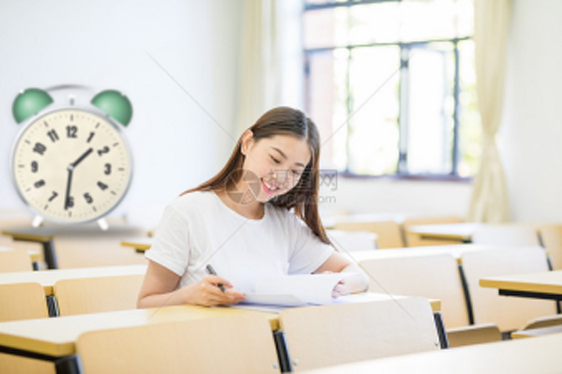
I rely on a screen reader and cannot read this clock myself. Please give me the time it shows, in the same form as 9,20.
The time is 1,31
